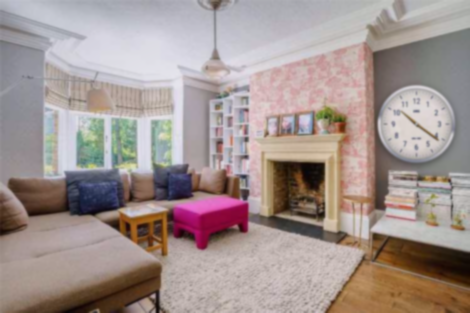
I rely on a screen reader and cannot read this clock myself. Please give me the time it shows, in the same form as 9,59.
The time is 10,21
